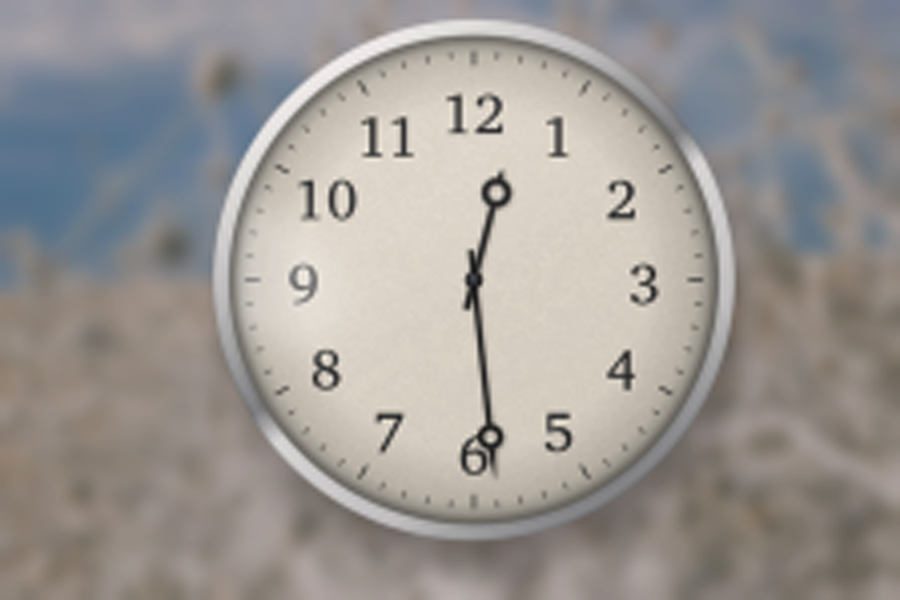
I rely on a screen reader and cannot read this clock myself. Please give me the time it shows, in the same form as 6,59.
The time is 12,29
